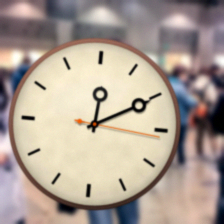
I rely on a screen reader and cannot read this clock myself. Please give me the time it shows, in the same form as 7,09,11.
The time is 12,10,16
